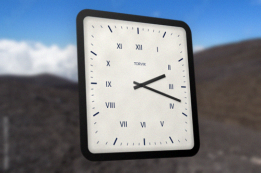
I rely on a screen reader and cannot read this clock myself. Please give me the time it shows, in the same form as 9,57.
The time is 2,18
